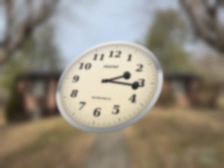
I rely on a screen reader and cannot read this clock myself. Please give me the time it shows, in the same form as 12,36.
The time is 2,16
